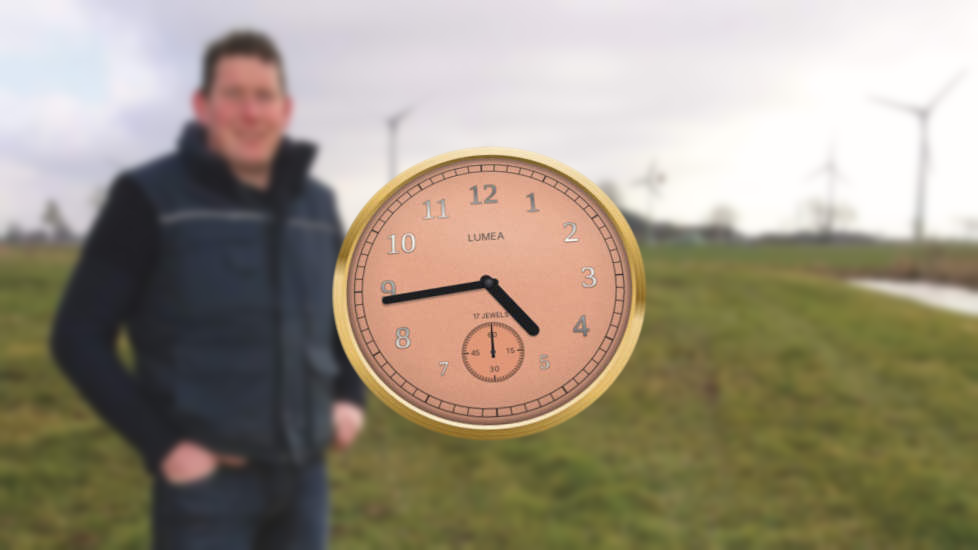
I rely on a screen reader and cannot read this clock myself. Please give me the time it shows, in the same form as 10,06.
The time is 4,44
